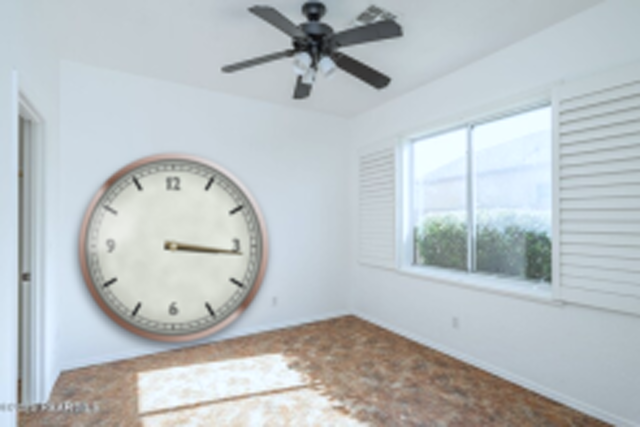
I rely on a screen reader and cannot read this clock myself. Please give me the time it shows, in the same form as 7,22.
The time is 3,16
